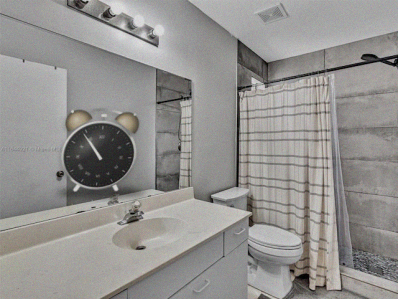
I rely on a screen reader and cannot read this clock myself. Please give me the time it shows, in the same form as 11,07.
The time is 10,54
